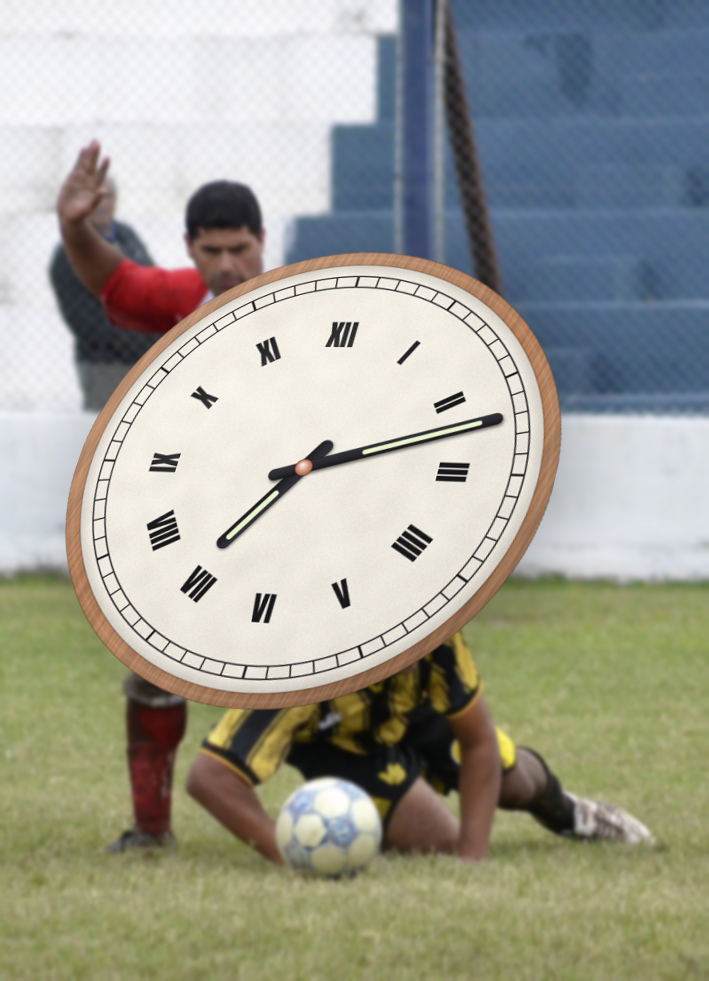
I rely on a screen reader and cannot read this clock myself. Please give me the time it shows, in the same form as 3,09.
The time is 7,12
